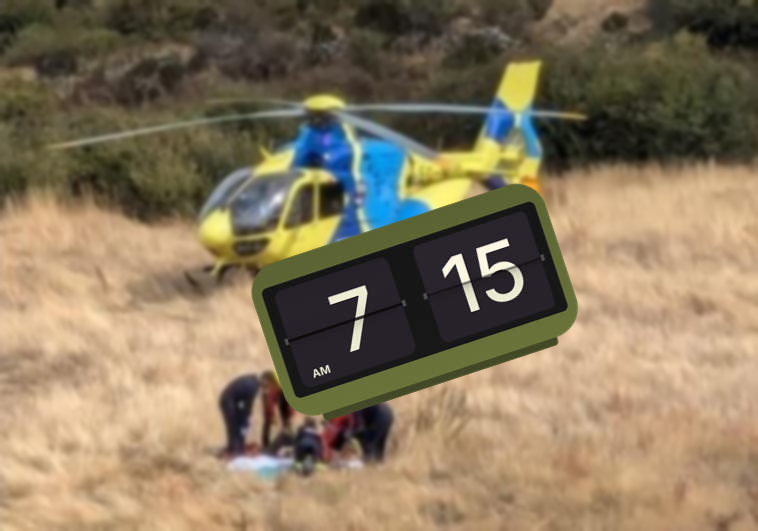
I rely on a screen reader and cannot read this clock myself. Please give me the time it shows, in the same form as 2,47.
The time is 7,15
